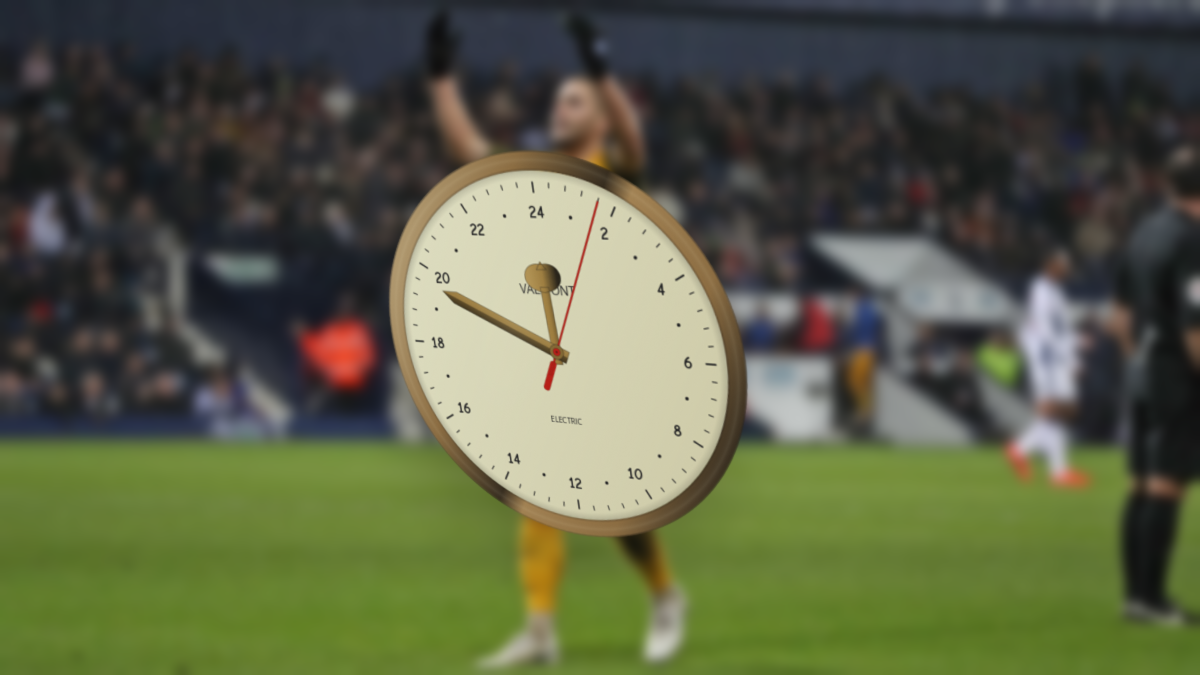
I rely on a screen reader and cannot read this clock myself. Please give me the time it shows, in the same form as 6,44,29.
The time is 23,49,04
